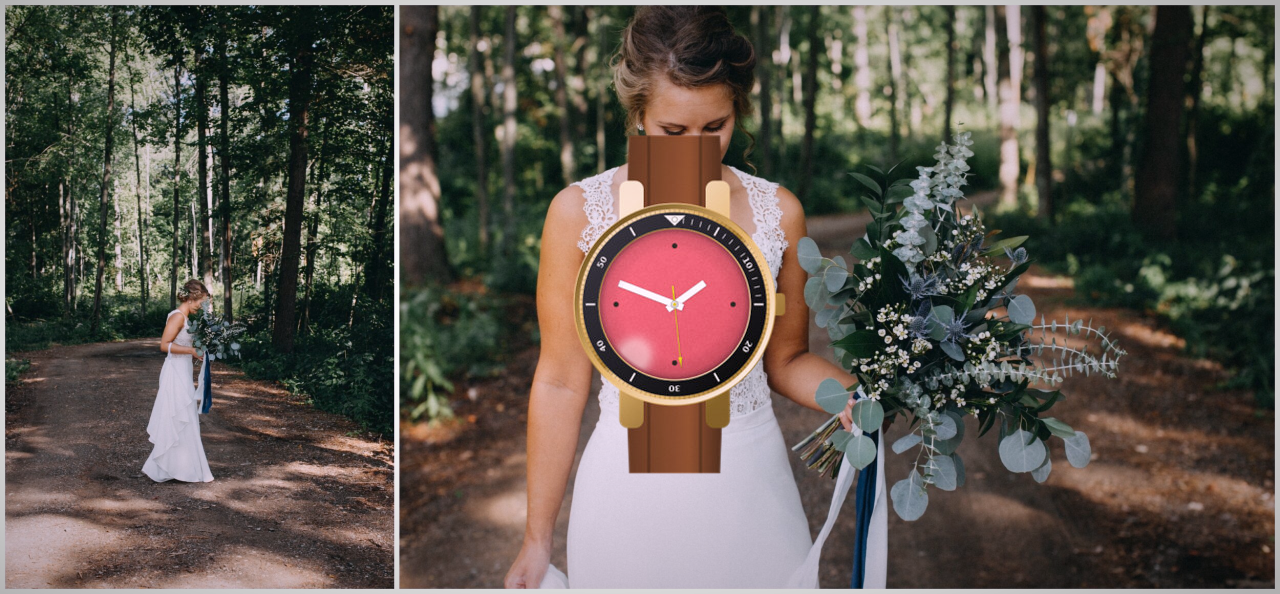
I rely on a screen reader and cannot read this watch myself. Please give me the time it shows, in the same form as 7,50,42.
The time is 1,48,29
